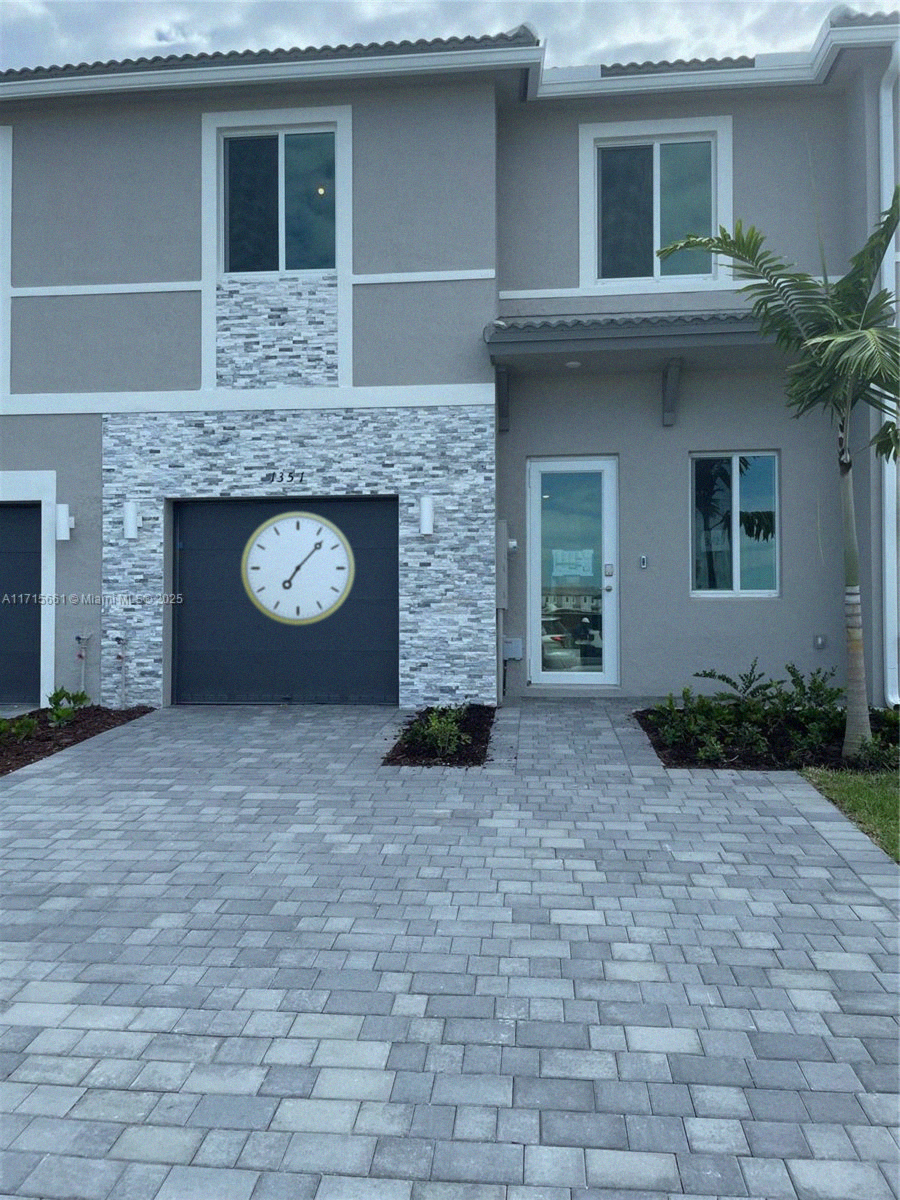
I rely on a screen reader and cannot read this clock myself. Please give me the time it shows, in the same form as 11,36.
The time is 7,07
